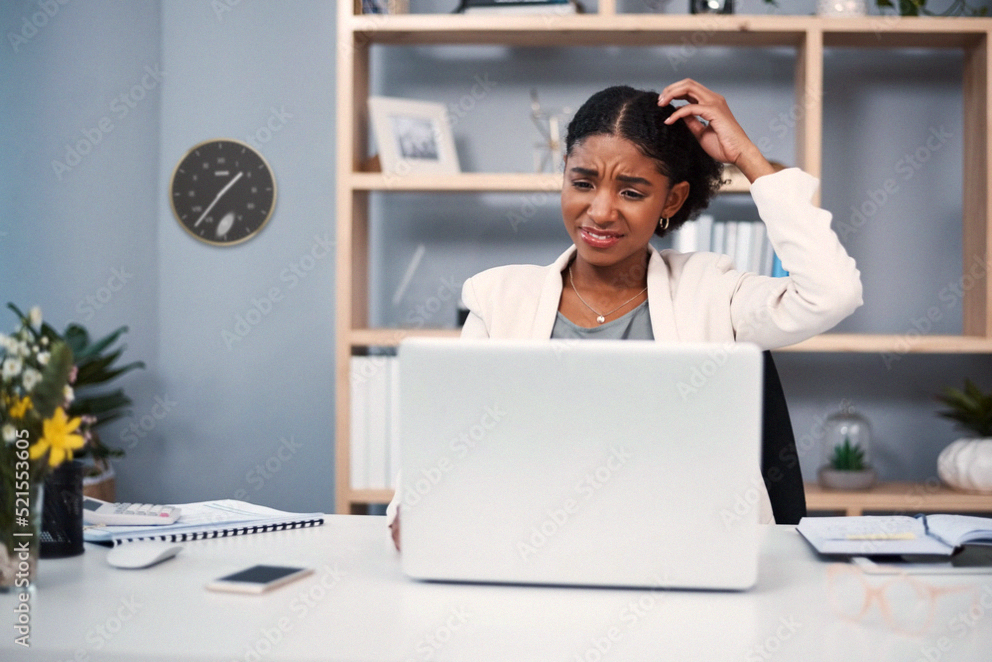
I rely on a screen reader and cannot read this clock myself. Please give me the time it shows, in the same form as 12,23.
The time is 1,37
